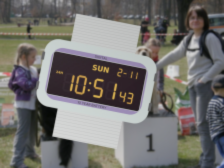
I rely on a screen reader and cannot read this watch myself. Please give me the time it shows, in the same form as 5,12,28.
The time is 10,51,43
